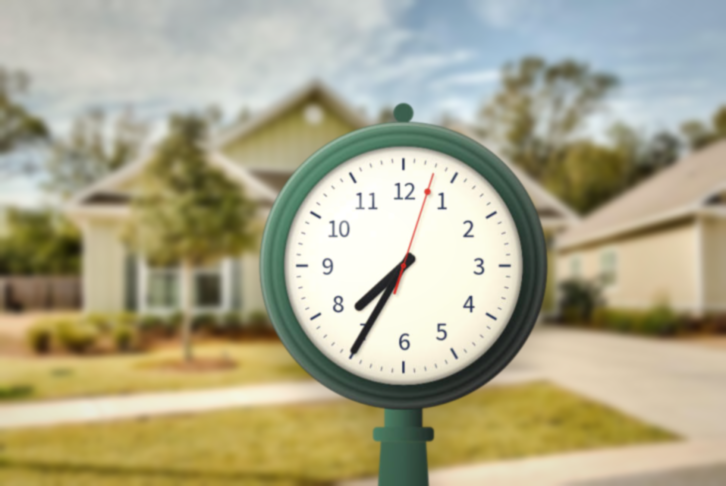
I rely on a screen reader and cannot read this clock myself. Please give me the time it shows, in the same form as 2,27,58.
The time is 7,35,03
